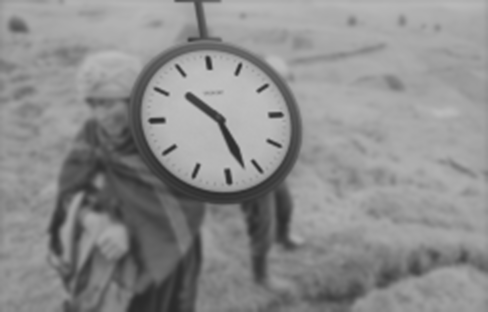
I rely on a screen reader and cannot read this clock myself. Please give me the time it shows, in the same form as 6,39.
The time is 10,27
